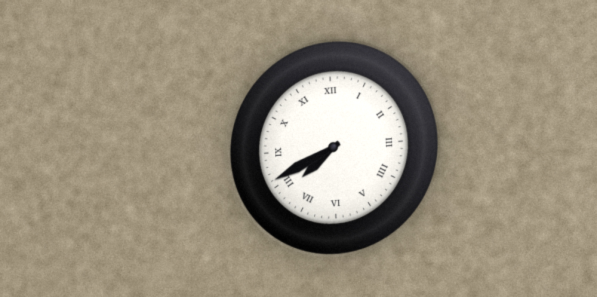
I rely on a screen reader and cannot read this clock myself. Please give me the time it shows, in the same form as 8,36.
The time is 7,41
